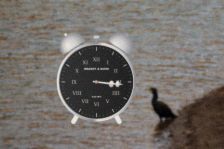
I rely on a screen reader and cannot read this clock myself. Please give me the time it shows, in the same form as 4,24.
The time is 3,16
